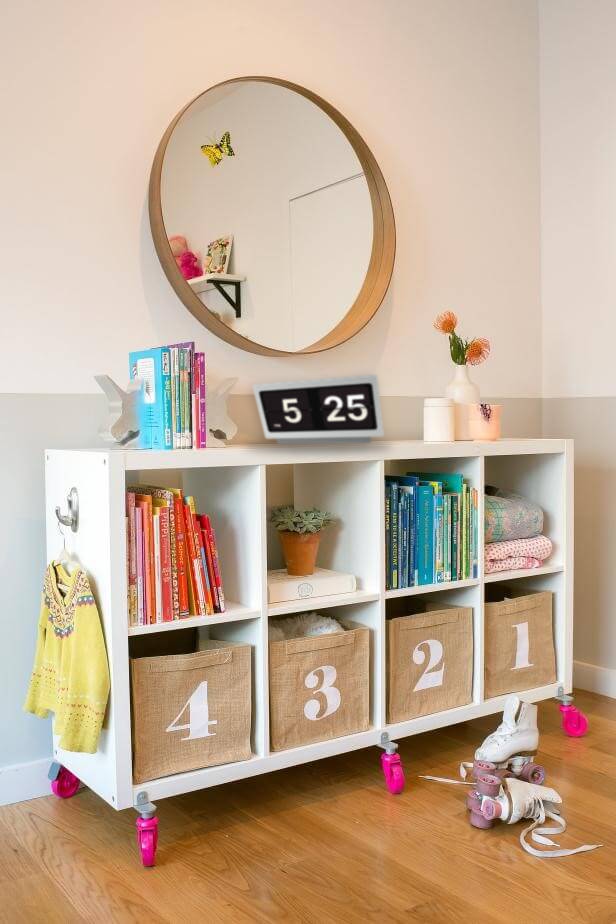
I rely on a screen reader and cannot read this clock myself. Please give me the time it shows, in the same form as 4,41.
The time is 5,25
